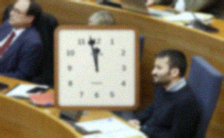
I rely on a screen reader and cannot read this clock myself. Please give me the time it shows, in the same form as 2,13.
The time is 11,58
